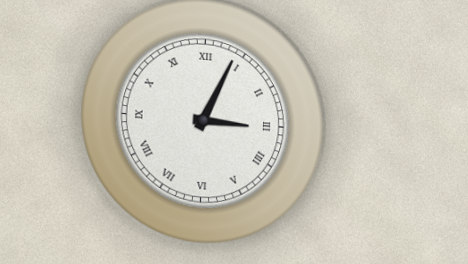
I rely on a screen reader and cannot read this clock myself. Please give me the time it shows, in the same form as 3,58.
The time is 3,04
